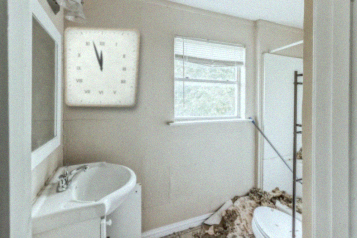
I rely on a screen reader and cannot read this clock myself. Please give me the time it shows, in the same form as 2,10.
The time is 11,57
